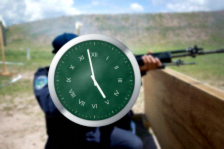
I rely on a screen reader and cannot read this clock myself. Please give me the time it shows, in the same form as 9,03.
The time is 4,58
